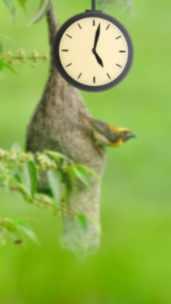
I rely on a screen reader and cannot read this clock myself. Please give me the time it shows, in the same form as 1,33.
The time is 5,02
